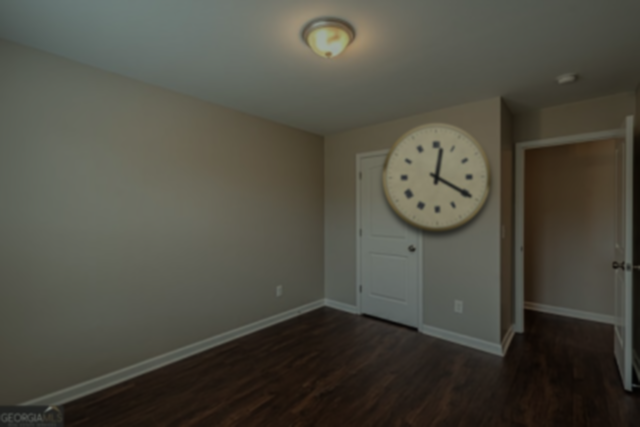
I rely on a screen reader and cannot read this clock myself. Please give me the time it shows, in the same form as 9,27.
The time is 12,20
